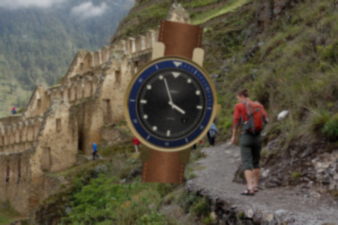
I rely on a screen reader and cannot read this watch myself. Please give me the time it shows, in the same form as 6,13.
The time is 3,56
